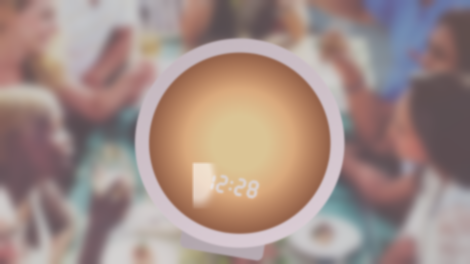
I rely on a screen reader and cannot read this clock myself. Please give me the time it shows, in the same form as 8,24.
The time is 12,28
